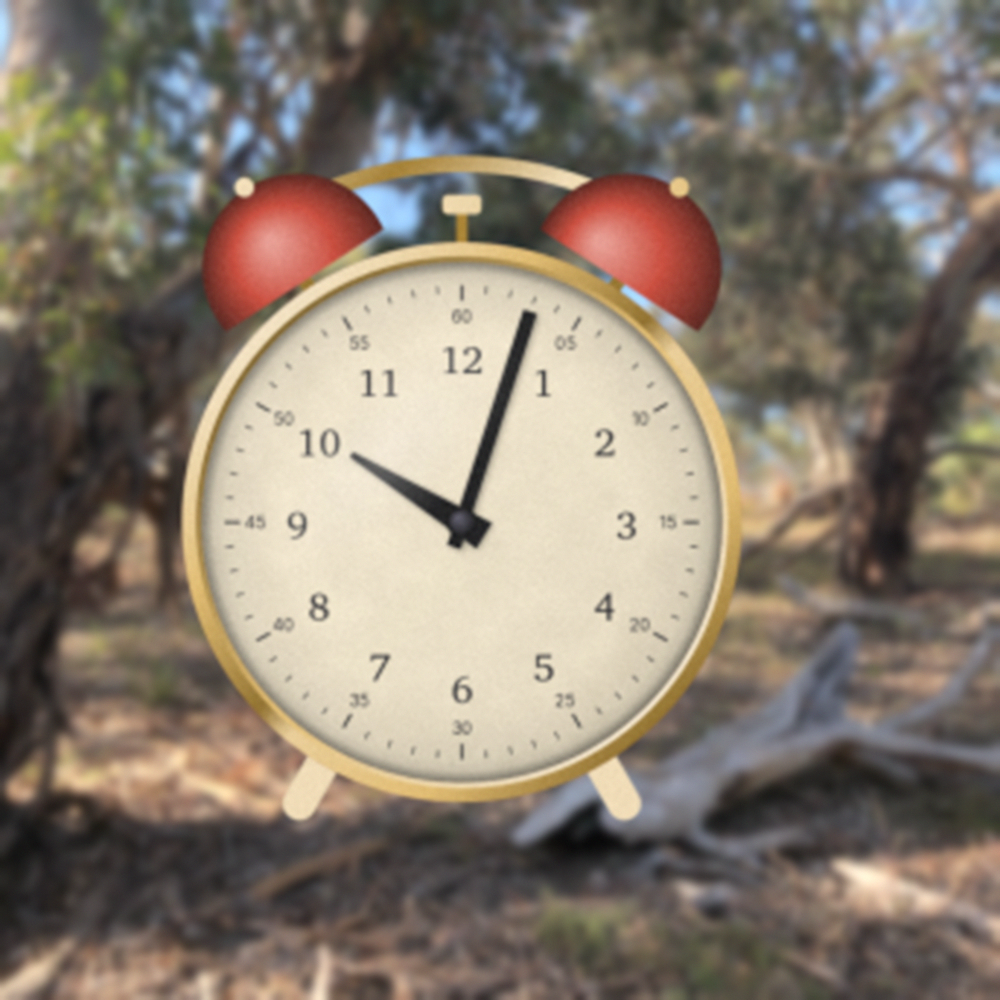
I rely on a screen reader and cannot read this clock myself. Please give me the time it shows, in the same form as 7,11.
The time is 10,03
